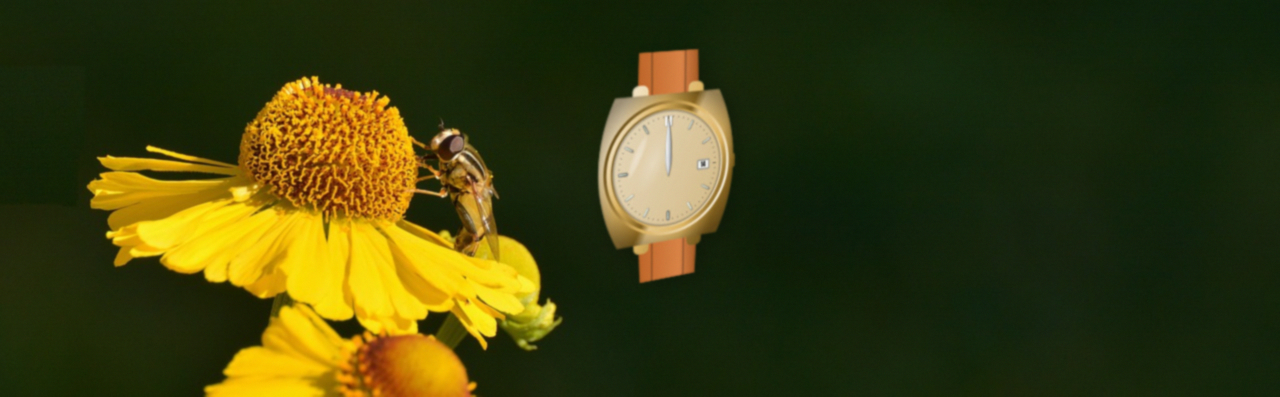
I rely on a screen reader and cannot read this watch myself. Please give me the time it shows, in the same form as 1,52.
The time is 12,00
